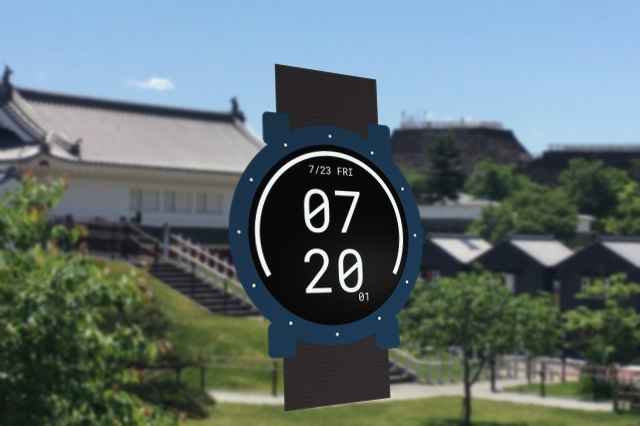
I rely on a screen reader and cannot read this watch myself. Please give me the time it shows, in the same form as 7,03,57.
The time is 7,20,01
